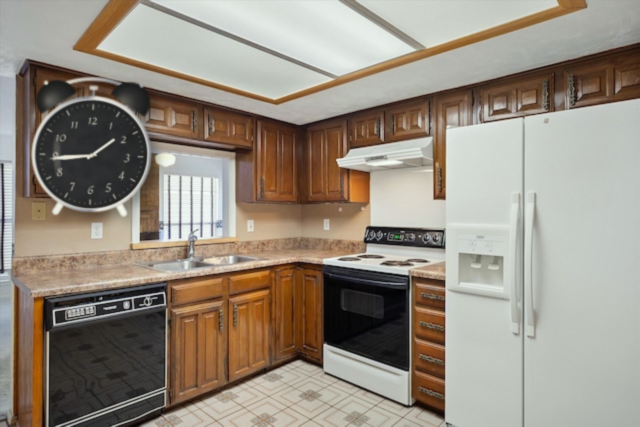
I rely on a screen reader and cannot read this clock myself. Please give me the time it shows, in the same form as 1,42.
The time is 1,44
